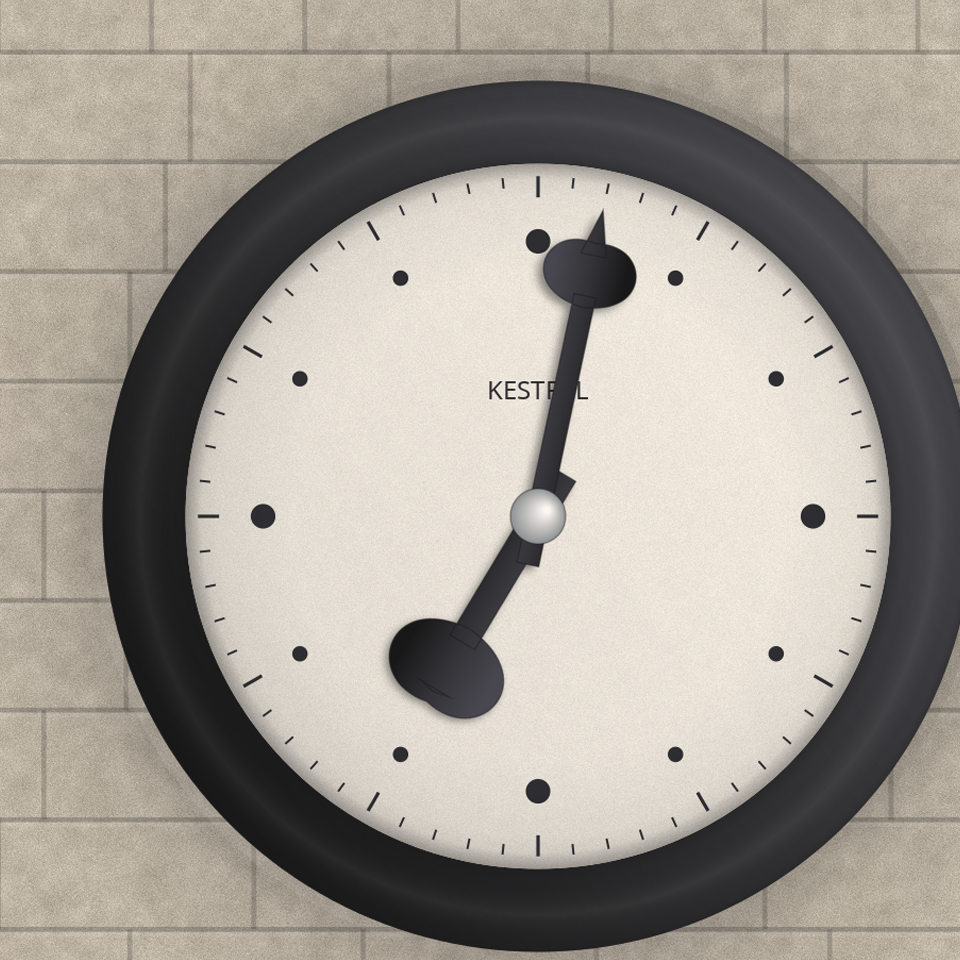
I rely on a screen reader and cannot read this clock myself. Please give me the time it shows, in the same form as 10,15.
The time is 7,02
